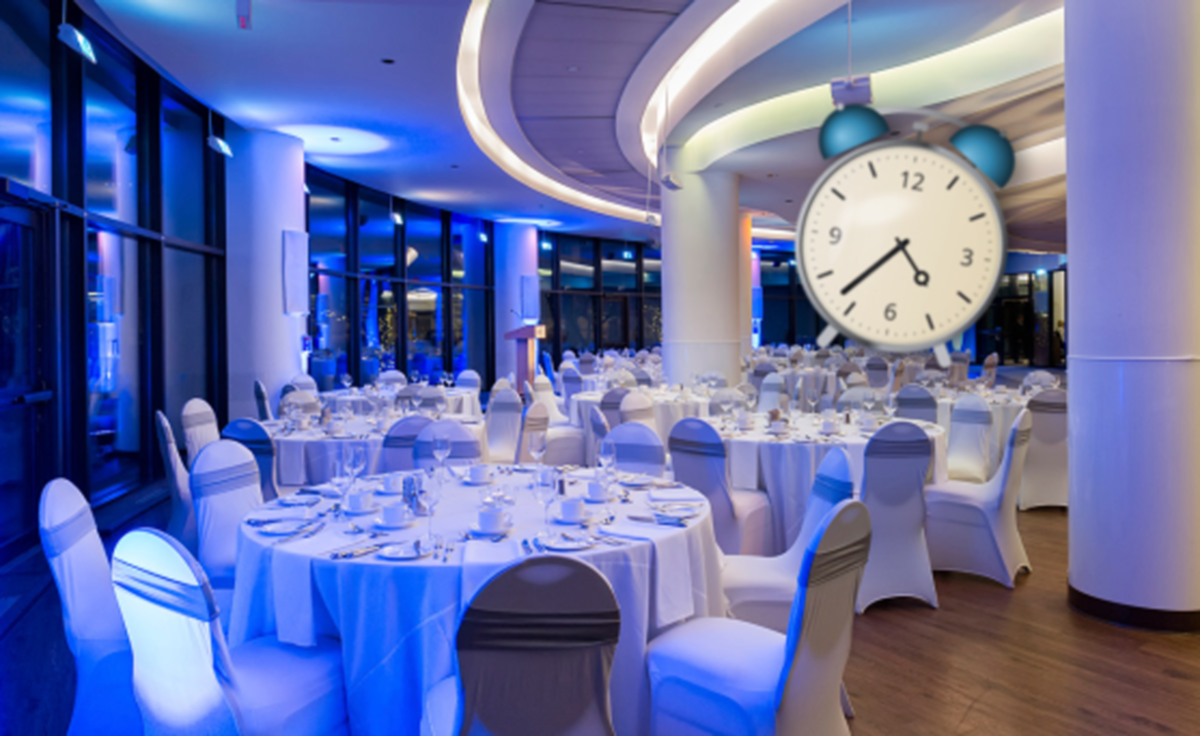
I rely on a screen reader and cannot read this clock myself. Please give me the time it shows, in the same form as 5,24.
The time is 4,37
